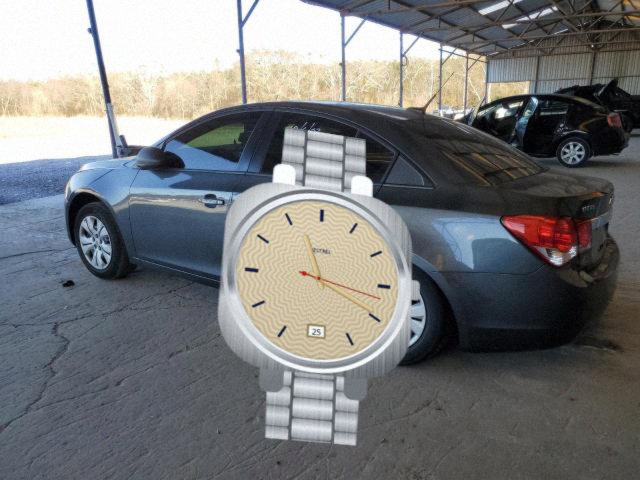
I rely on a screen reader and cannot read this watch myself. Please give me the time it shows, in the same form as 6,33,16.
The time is 11,19,17
